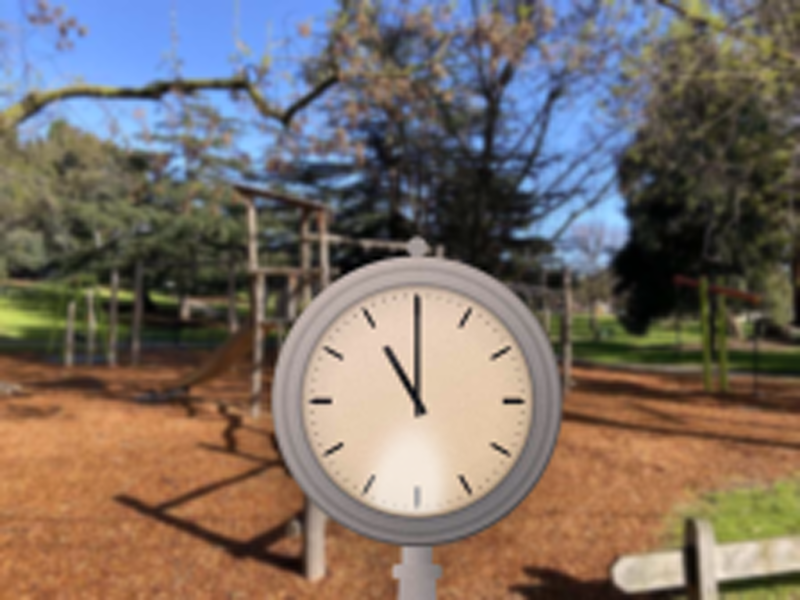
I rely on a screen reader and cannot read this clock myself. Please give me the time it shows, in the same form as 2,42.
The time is 11,00
